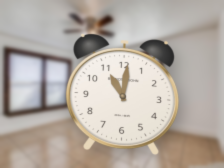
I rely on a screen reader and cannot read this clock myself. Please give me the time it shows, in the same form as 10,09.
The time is 11,01
